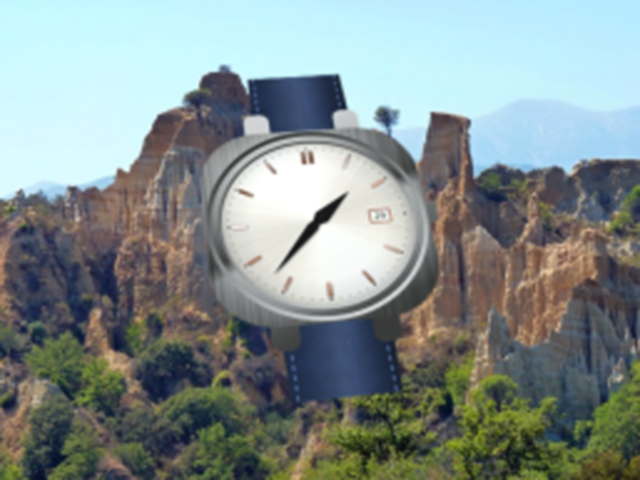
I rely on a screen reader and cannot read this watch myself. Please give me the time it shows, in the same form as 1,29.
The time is 1,37
